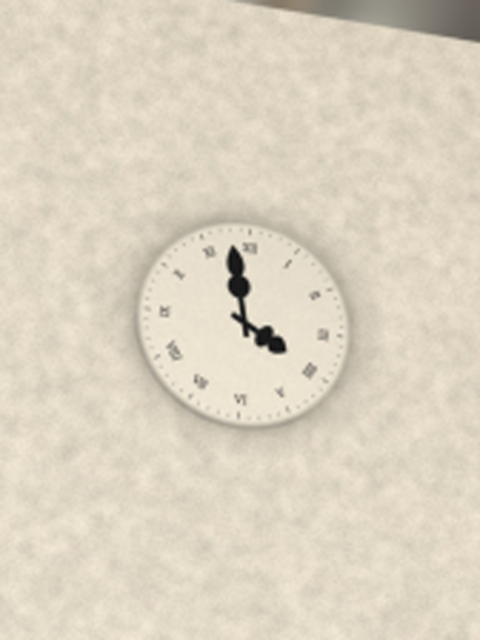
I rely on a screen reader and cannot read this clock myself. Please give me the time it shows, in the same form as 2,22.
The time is 3,58
